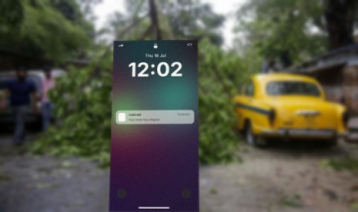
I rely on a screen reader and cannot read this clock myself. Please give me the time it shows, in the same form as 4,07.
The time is 12,02
